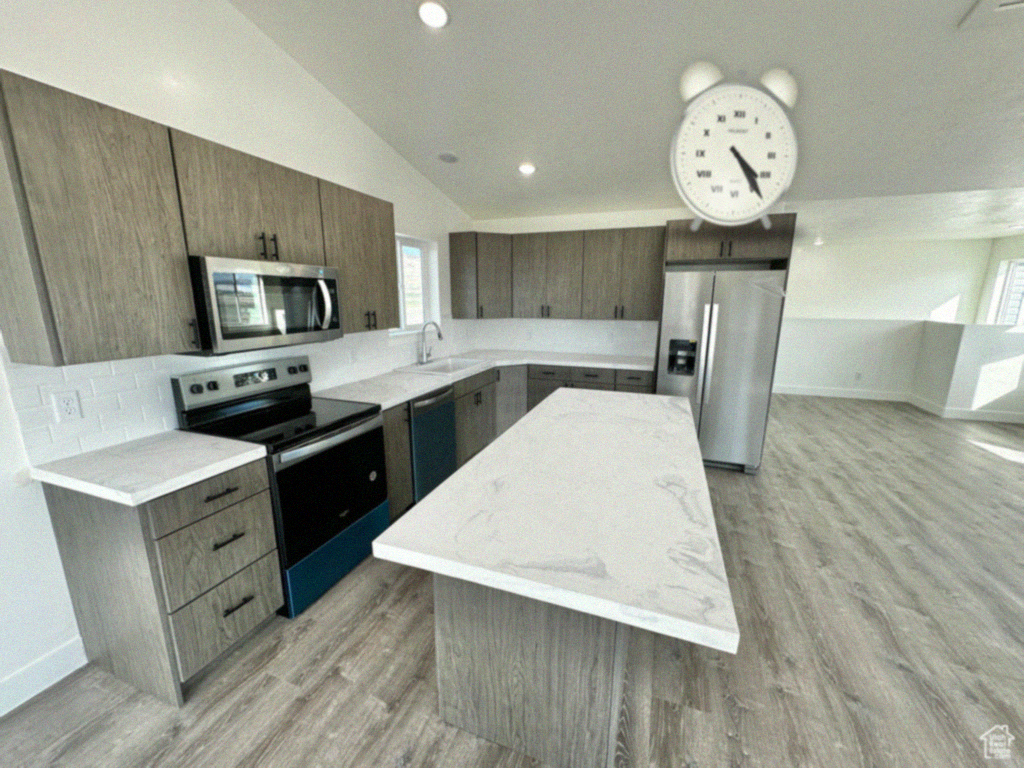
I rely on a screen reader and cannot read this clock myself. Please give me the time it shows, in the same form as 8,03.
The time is 4,24
